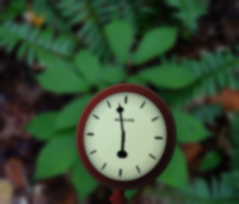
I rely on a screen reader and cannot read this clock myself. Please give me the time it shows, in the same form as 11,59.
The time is 5,58
